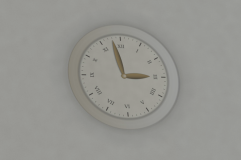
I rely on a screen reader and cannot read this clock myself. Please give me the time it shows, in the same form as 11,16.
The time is 2,58
